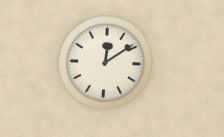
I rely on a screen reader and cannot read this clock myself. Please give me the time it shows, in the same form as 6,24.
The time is 12,09
